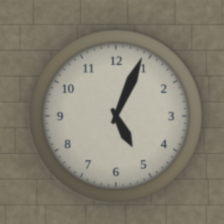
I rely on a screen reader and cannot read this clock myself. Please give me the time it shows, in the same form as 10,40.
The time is 5,04
